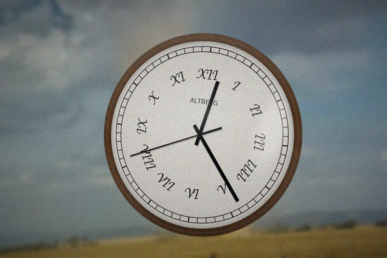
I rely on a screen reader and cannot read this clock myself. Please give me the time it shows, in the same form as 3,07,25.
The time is 12,23,41
